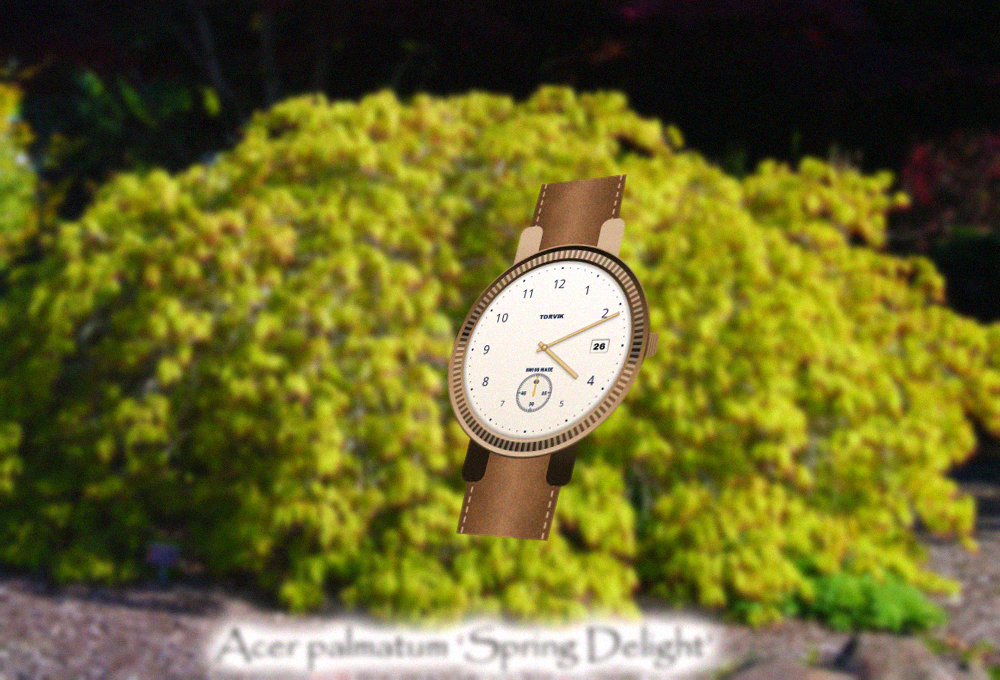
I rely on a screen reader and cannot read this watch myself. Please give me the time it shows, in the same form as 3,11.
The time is 4,11
